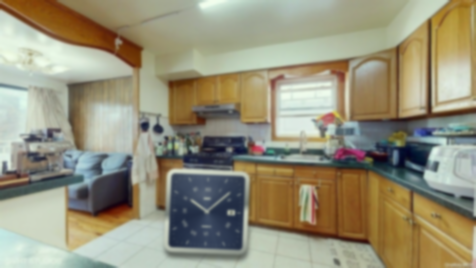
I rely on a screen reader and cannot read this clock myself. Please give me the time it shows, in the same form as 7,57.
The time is 10,08
